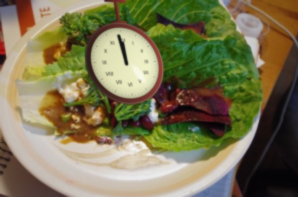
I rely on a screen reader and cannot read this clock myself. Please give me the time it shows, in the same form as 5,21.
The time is 11,59
